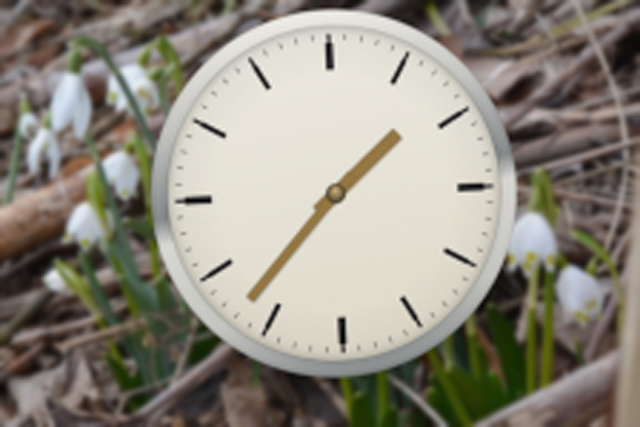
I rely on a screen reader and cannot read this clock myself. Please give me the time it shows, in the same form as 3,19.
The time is 1,37
